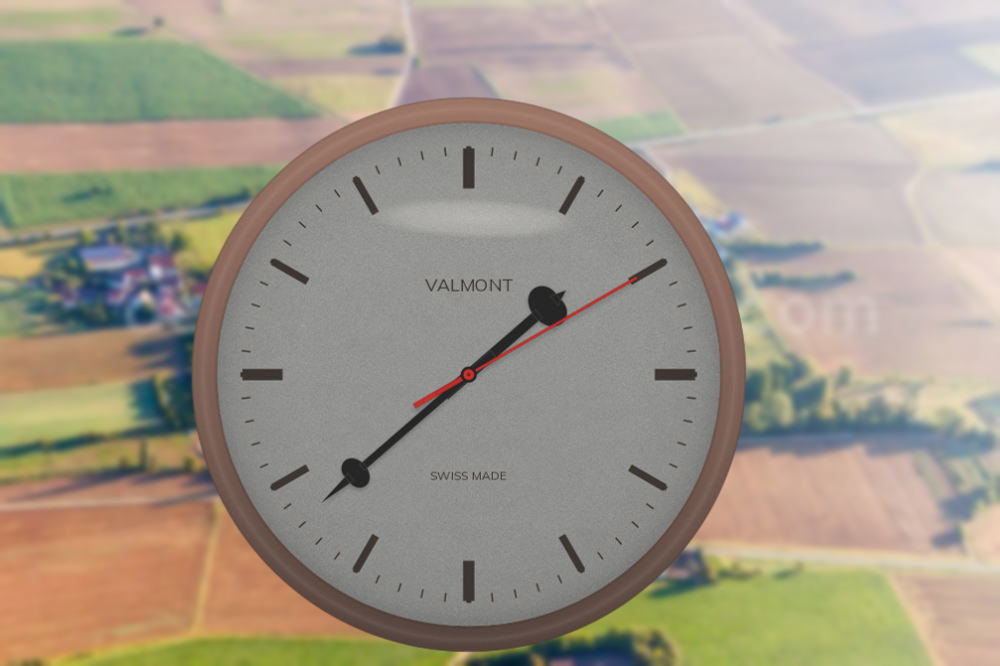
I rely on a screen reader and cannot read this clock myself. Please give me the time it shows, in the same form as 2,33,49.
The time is 1,38,10
